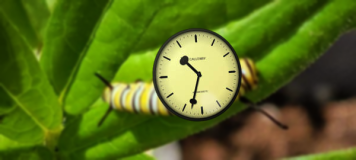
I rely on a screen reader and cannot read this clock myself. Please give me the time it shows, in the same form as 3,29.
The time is 10,33
